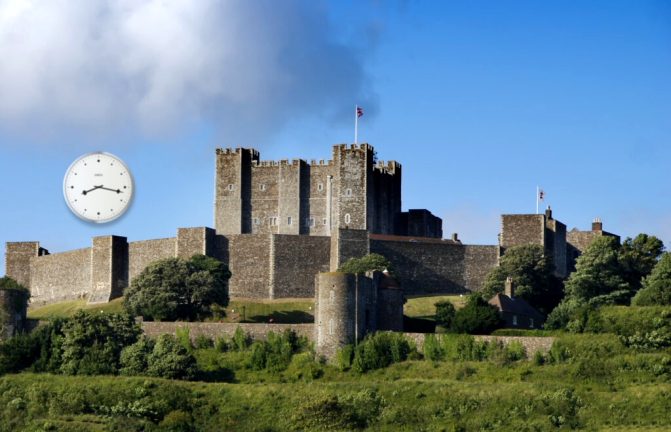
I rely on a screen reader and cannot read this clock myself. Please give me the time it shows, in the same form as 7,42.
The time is 8,17
